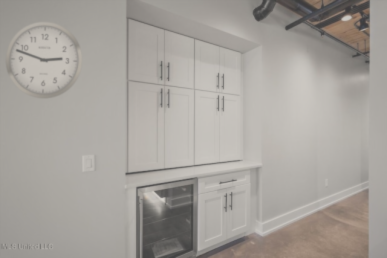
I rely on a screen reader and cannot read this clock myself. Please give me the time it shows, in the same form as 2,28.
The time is 2,48
